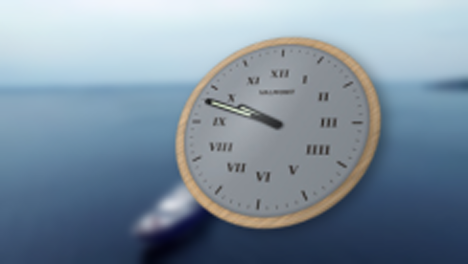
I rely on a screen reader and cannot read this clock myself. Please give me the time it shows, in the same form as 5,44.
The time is 9,48
